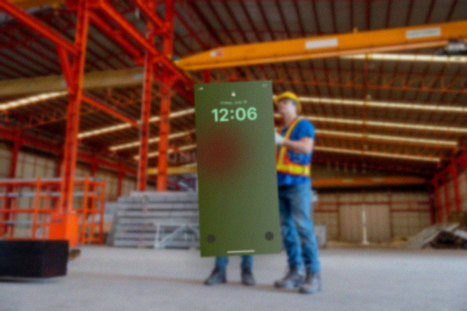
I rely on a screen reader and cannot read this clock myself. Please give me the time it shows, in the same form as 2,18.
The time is 12,06
